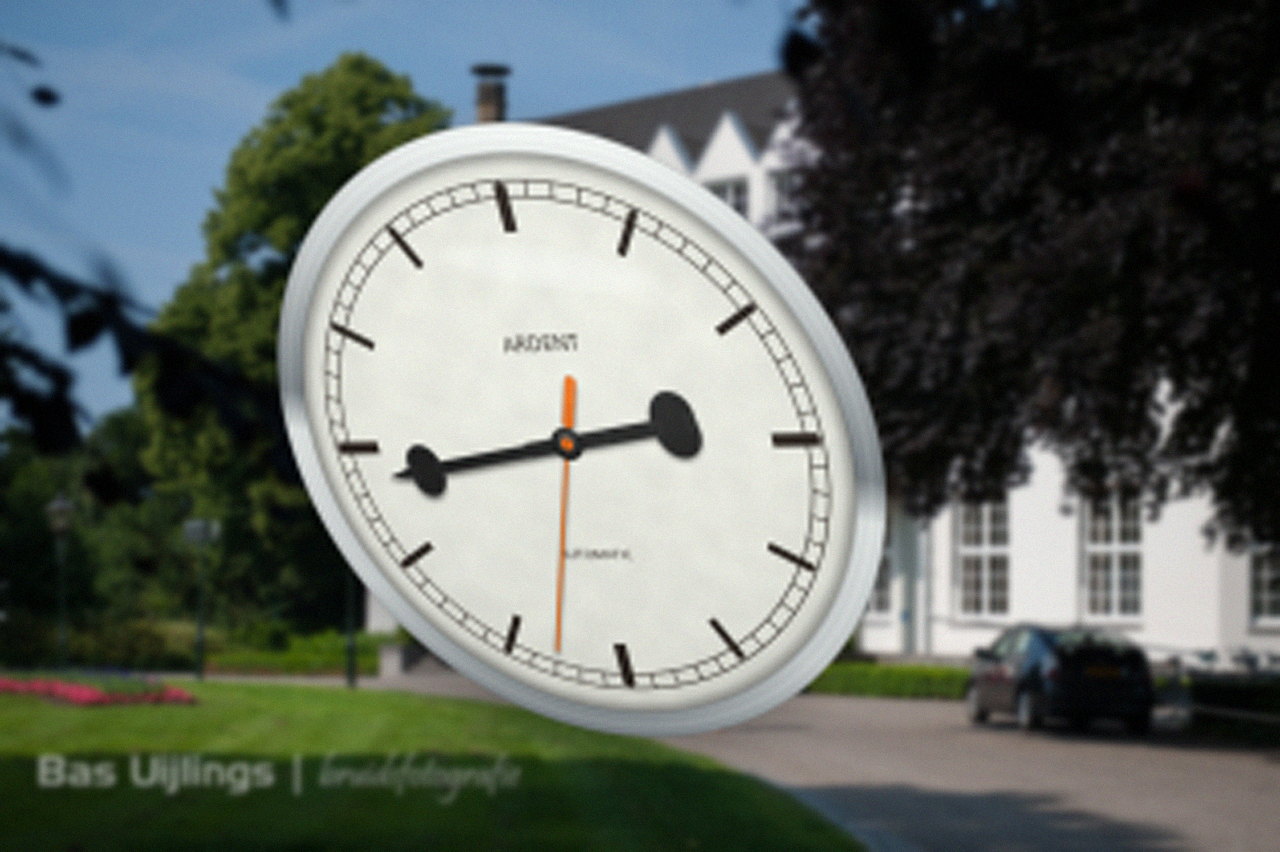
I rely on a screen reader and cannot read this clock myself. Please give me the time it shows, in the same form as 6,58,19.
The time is 2,43,33
